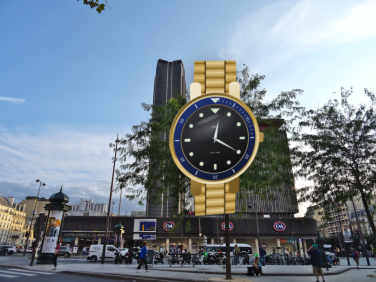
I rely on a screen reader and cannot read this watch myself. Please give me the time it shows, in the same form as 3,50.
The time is 12,20
